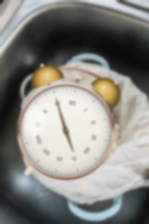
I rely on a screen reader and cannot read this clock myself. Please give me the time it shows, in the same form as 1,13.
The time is 4,55
